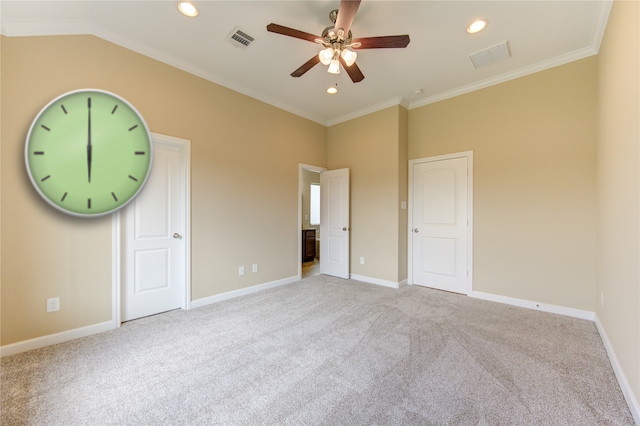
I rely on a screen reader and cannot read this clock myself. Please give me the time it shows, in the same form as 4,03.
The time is 6,00
